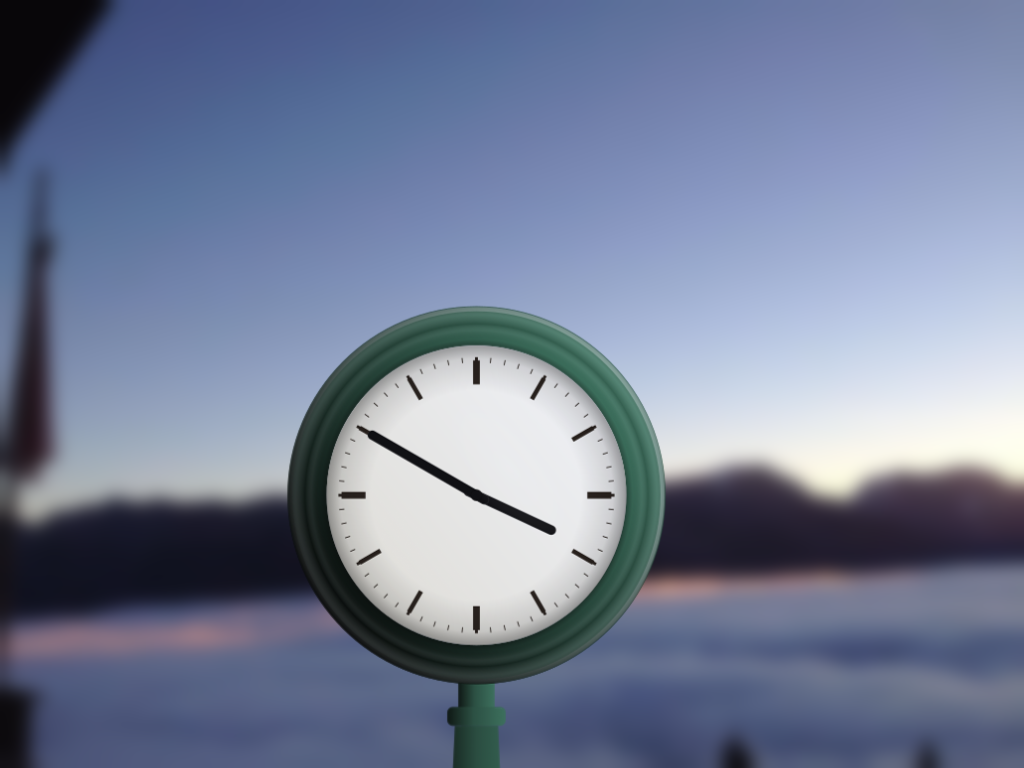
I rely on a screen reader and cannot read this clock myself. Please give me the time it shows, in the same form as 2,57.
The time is 3,50
